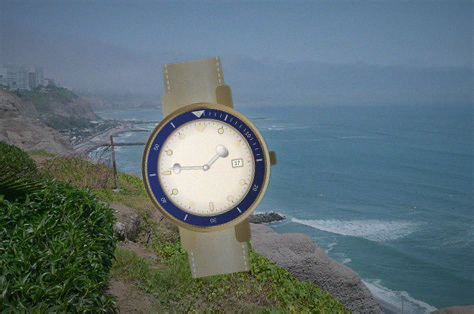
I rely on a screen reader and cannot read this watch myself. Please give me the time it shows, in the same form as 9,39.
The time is 1,46
